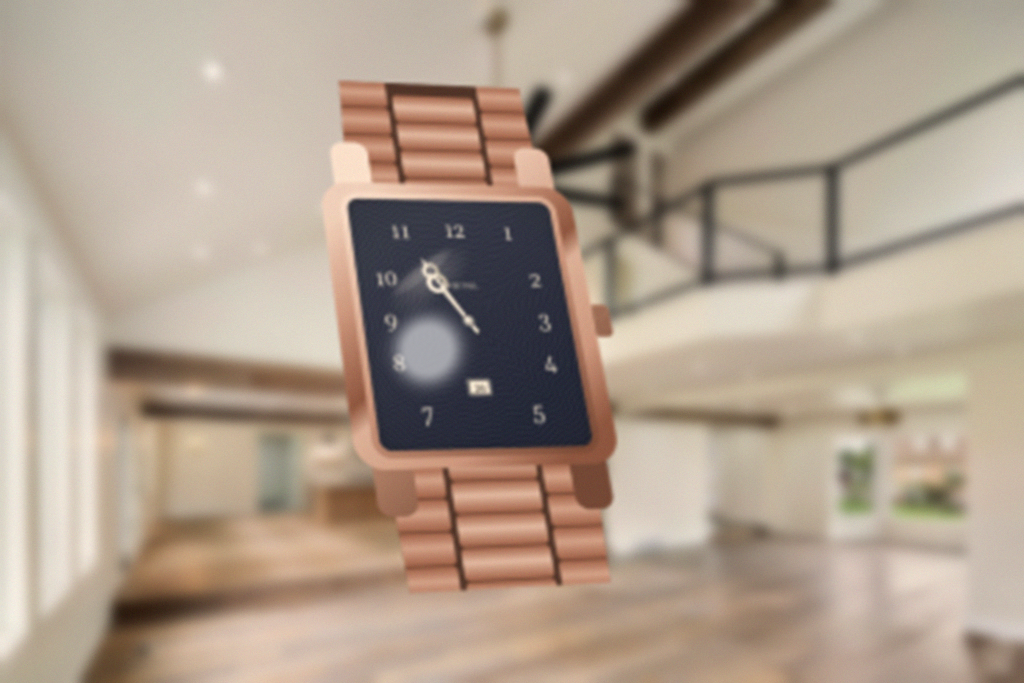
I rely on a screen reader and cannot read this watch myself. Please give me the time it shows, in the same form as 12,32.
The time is 10,55
